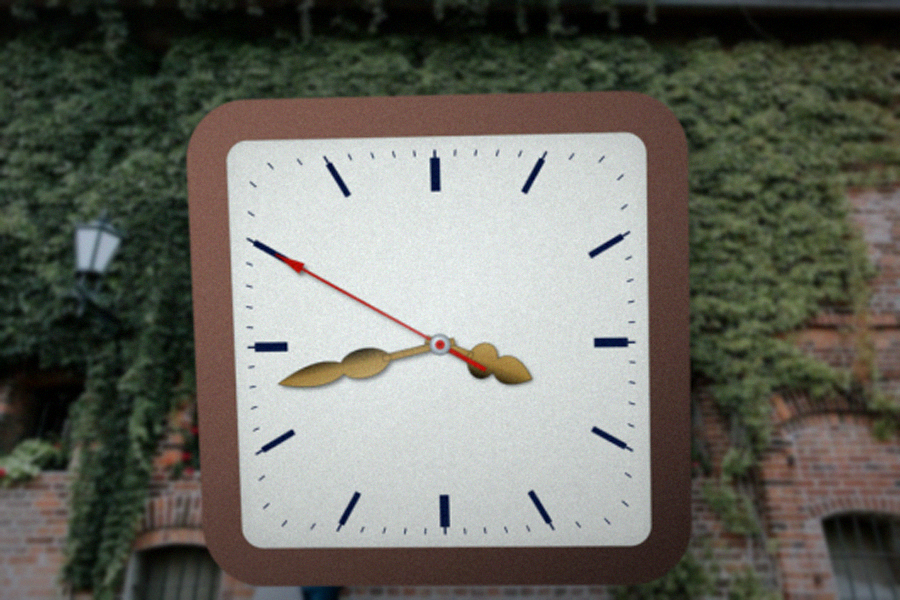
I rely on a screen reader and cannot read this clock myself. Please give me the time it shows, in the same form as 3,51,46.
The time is 3,42,50
